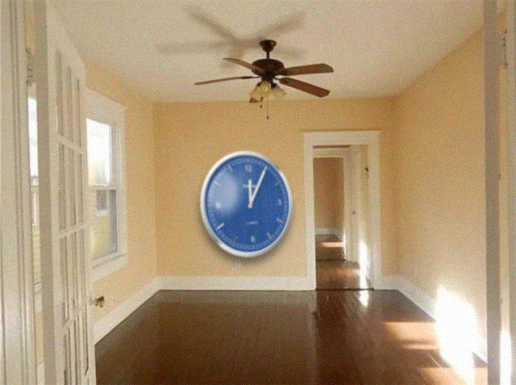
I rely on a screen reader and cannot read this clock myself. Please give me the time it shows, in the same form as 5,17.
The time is 12,05
